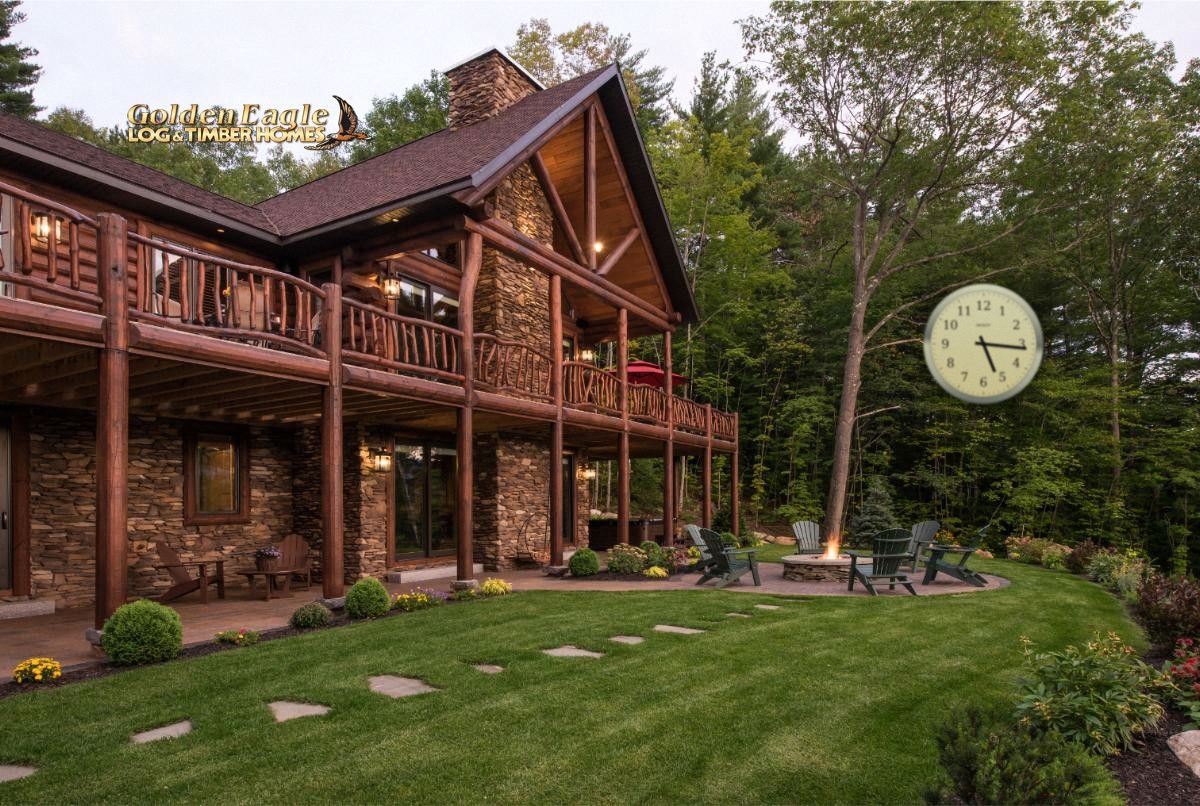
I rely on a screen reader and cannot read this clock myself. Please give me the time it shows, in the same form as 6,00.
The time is 5,16
